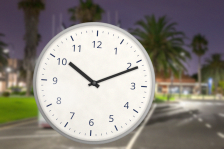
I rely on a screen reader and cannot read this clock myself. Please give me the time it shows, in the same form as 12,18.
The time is 10,11
